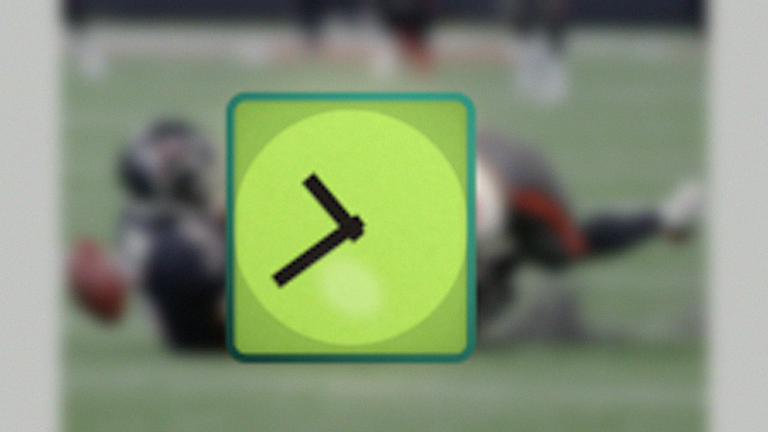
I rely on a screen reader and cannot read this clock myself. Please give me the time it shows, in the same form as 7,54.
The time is 10,39
